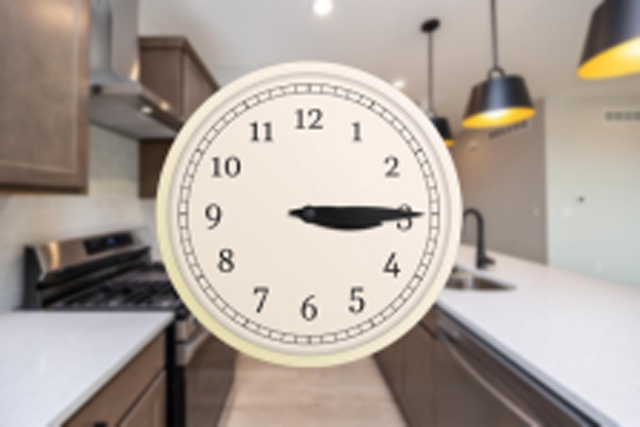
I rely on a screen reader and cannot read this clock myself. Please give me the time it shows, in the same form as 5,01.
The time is 3,15
